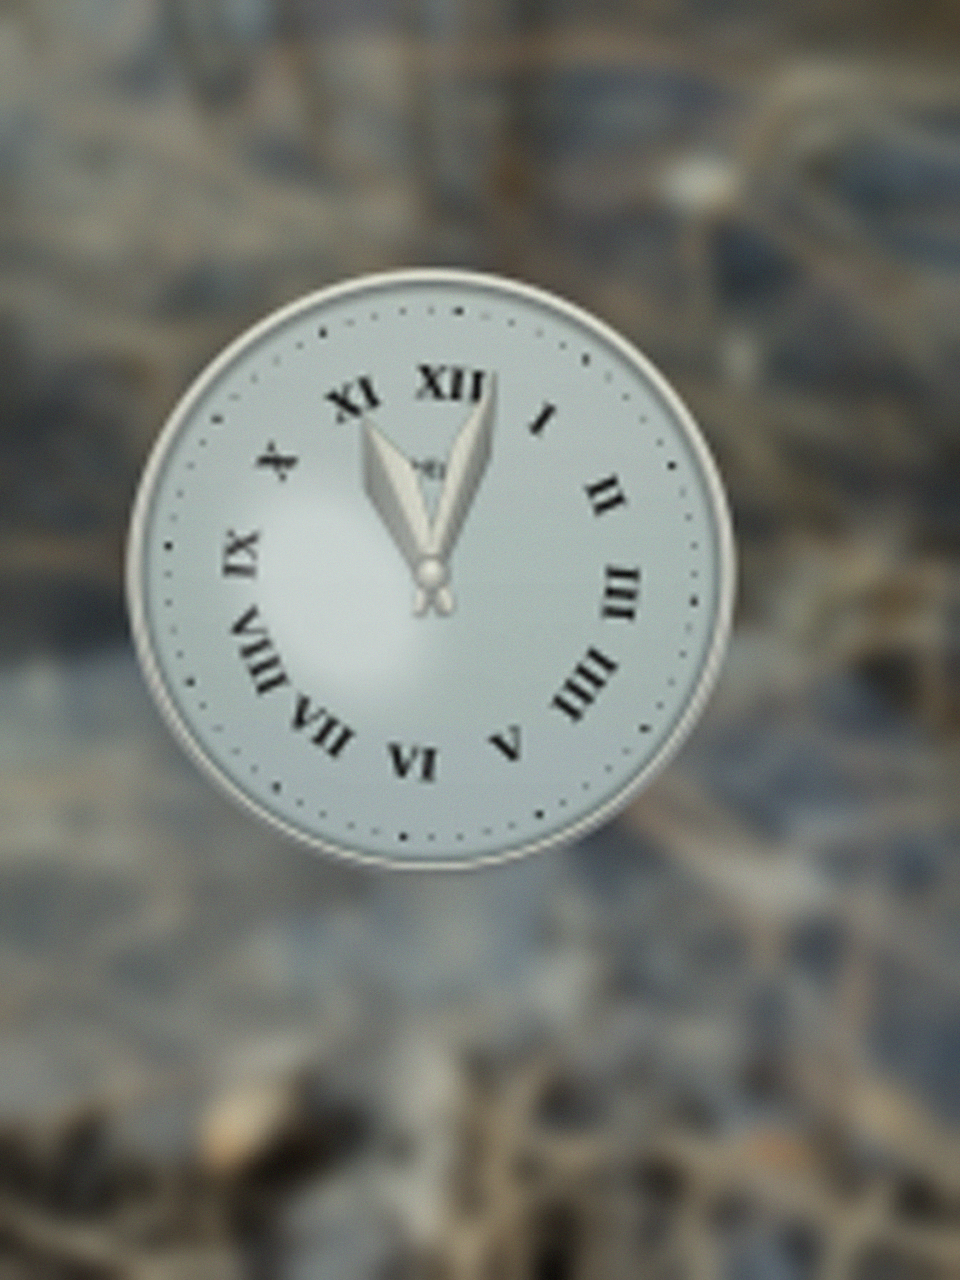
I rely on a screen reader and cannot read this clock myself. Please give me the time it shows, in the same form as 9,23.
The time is 11,02
